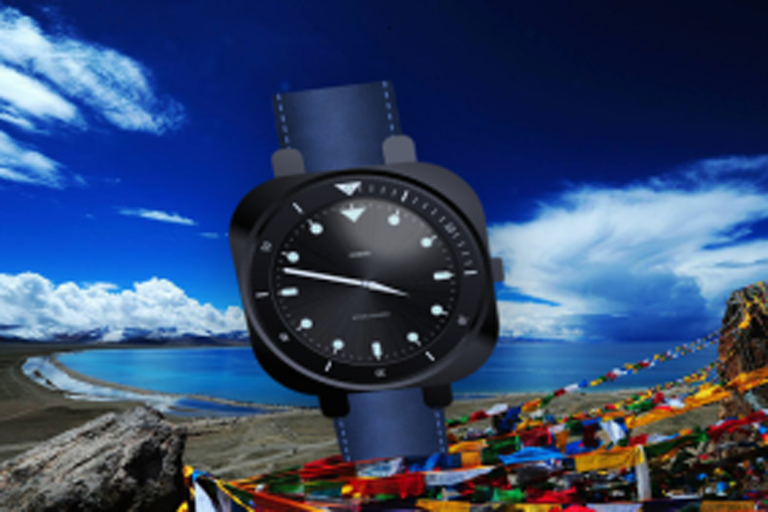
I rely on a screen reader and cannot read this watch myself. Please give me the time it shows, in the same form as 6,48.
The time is 3,48
